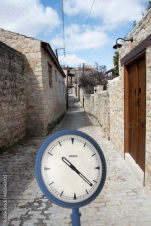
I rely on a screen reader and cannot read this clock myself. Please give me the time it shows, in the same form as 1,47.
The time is 10,22
